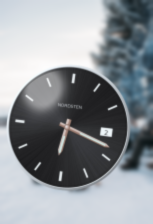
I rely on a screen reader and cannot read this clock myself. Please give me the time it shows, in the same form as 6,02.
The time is 6,18
